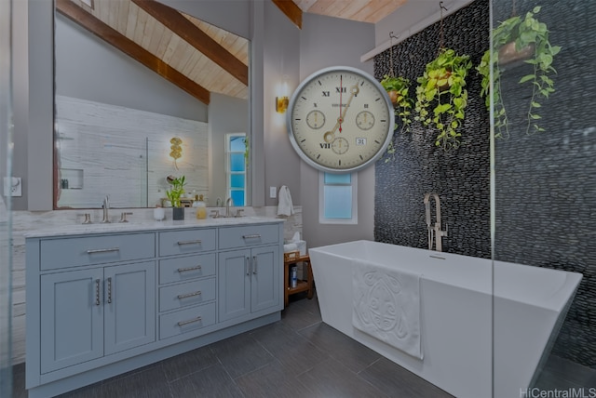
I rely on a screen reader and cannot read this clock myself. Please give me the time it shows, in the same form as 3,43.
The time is 7,04
